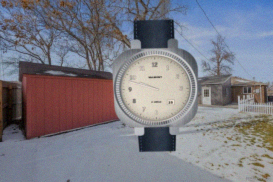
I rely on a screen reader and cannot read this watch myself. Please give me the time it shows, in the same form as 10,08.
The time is 9,48
